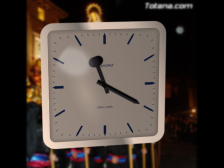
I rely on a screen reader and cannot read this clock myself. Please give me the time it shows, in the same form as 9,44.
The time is 11,20
